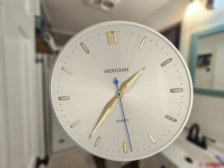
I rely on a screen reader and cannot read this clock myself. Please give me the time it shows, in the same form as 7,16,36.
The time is 1,36,29
